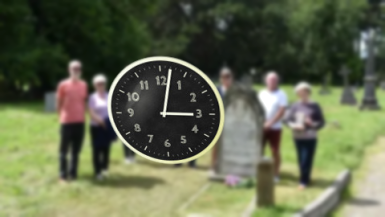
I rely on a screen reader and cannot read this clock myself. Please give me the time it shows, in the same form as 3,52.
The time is 3,02
